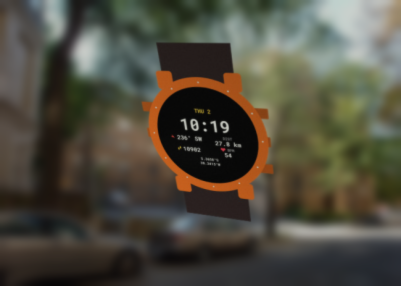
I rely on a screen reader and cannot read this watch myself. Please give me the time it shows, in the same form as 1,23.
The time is 10,19
